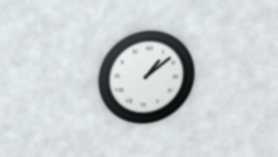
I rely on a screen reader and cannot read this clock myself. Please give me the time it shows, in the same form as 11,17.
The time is 1,08
